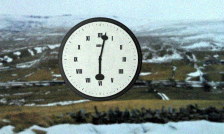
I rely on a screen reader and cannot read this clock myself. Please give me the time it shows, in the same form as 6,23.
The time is 6,02
